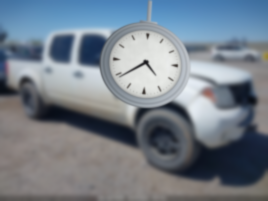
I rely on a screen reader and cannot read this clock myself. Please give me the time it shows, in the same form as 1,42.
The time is 4,39
